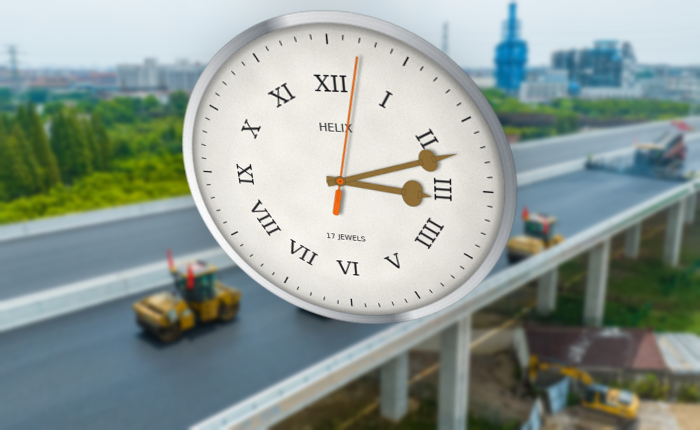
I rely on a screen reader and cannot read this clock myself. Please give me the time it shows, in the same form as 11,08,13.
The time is 3,12,02
